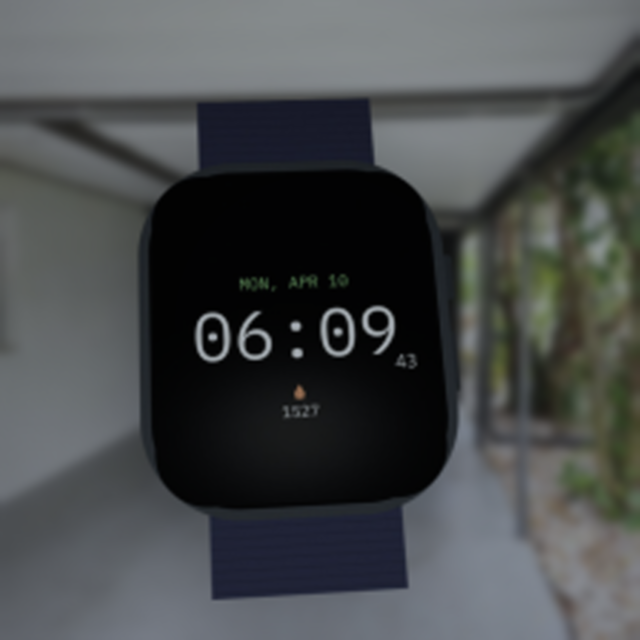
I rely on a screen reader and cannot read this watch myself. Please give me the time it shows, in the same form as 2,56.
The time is 6,09
